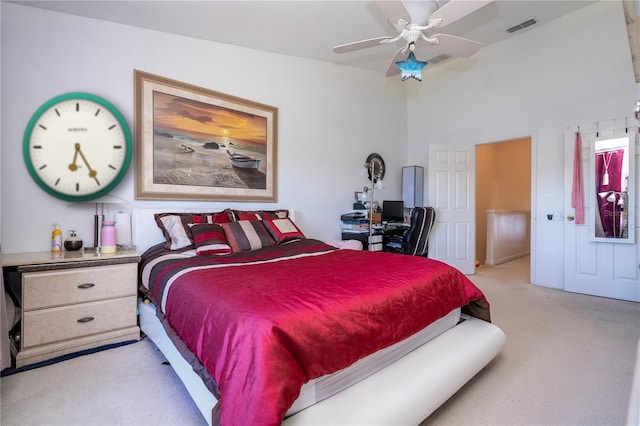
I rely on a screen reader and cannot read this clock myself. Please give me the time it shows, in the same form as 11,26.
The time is 6,25
